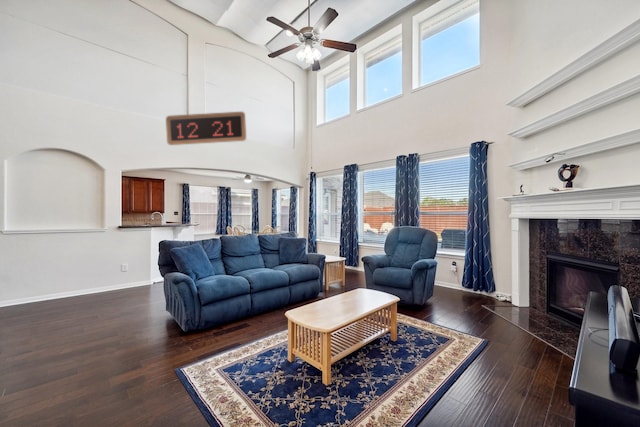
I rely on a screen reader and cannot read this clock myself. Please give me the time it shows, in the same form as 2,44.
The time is 12,21
